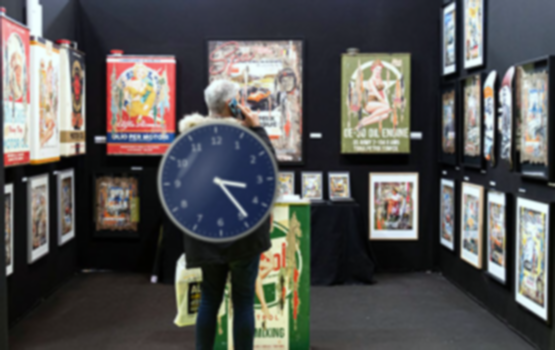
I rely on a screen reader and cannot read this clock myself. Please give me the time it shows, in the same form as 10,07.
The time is 3,24
